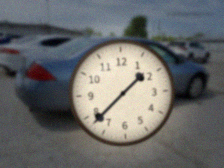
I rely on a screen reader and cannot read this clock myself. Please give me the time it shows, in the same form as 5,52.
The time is 1,38
